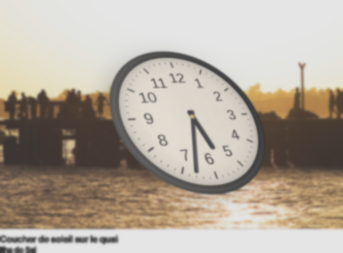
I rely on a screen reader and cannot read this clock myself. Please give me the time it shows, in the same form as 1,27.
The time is 5,33
